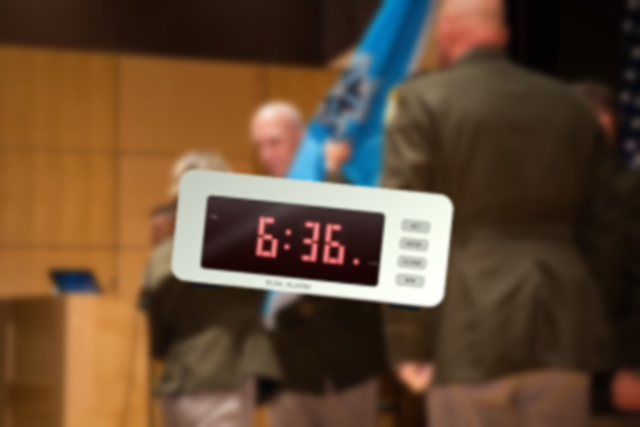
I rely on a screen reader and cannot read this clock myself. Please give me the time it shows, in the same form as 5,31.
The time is 6,36
